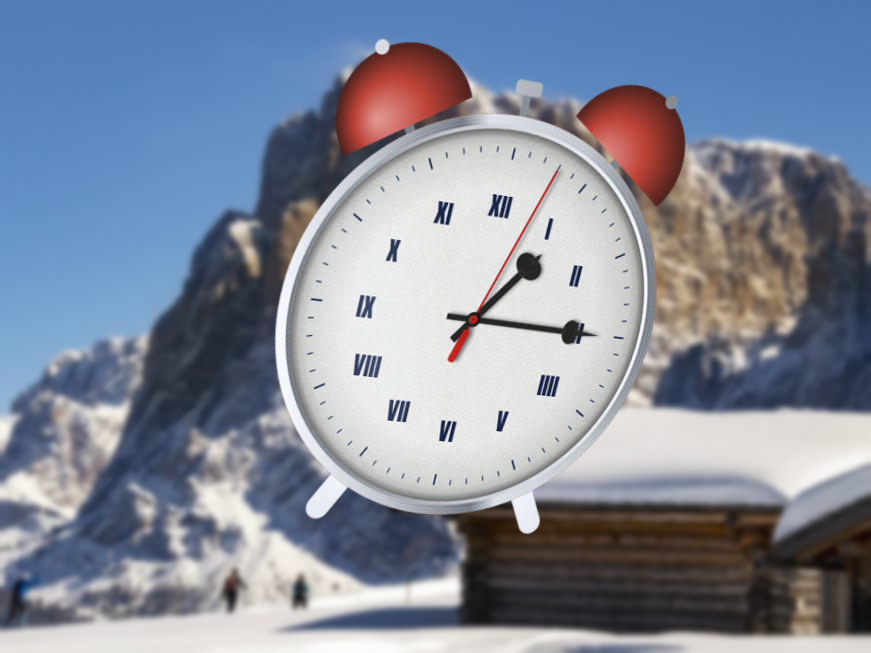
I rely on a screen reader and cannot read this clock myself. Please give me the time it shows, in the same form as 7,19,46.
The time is 1,15,03
